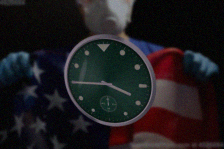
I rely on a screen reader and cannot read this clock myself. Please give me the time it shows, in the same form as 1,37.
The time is 3,45
